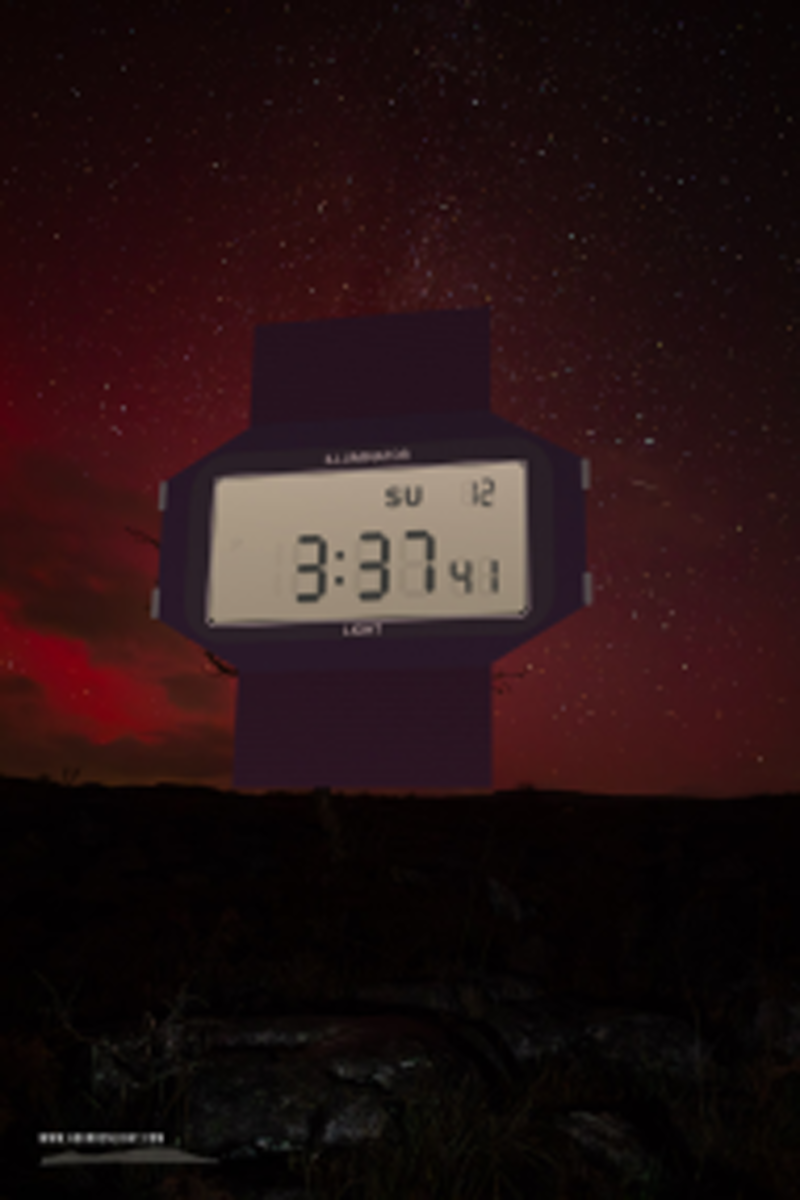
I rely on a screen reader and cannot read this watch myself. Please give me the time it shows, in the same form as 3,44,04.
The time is 3,37,41
